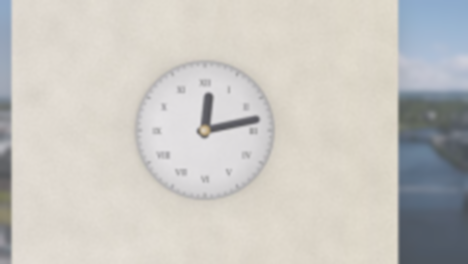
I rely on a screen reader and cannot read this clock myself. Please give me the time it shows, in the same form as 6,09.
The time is 12,13
